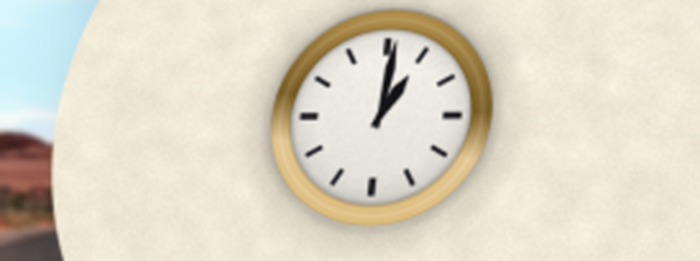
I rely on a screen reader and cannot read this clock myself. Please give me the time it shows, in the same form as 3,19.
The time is 1,01
